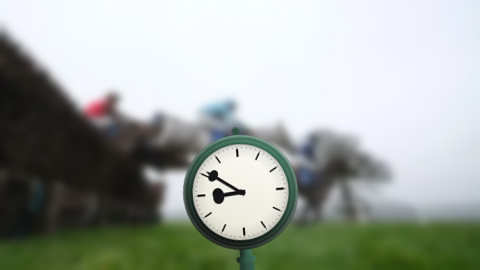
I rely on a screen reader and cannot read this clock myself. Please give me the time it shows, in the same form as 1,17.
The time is 8,51
